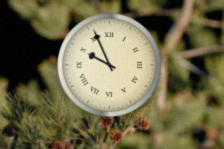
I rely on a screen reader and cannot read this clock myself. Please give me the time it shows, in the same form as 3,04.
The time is 9,56
